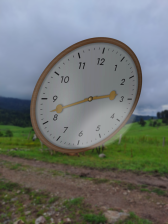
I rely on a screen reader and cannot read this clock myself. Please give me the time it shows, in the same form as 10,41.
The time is 2,42
